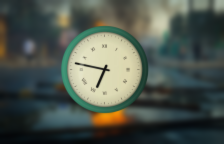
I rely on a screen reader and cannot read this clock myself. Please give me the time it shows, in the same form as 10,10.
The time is 6,47
